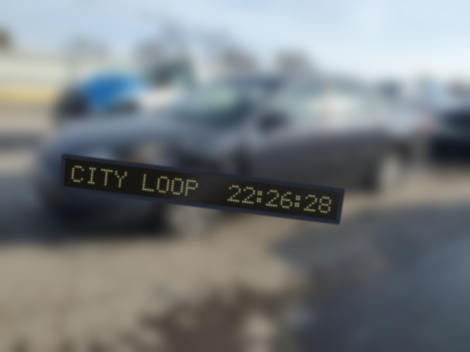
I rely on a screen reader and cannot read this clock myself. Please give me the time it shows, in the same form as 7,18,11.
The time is 22,26,28
